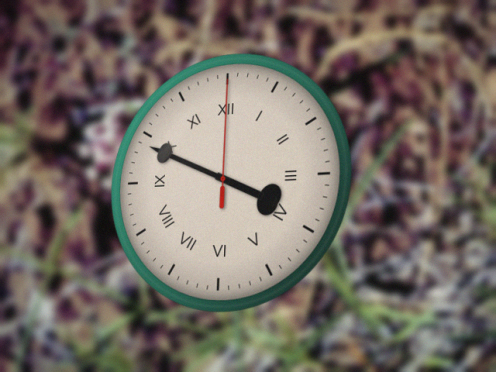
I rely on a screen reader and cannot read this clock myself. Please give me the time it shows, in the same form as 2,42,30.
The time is 3,49,00
